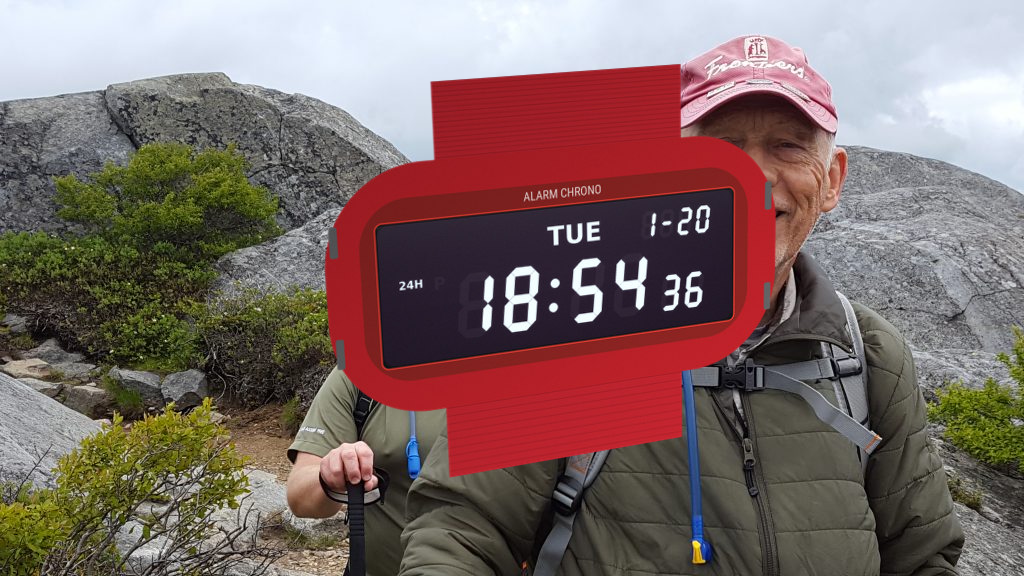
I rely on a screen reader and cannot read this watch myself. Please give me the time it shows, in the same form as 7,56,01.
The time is 18,54,36
